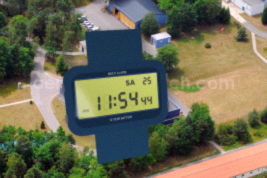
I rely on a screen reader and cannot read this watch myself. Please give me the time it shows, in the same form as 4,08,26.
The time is 11,54,44
